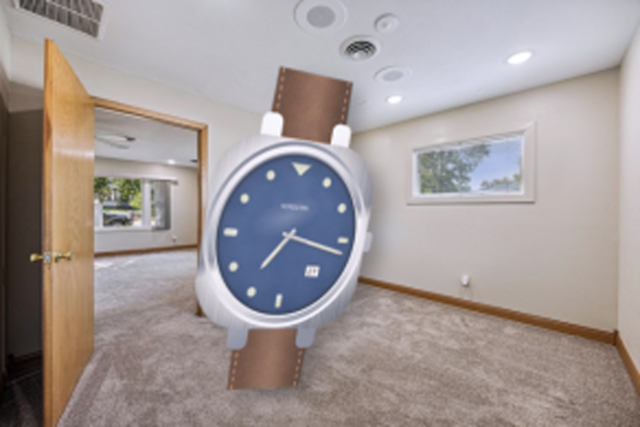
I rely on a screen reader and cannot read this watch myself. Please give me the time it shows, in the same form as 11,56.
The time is 7,17
